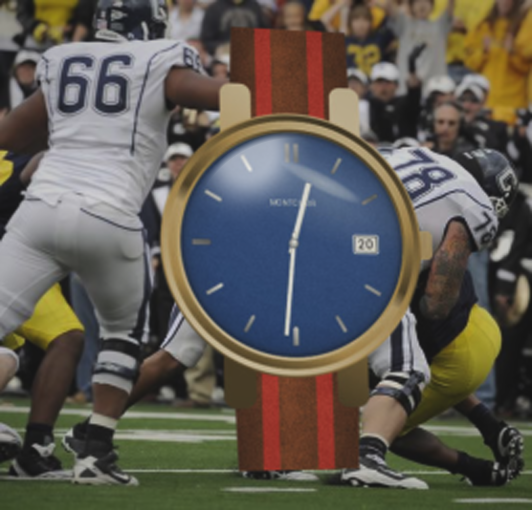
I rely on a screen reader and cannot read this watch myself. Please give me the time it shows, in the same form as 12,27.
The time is 12,31
